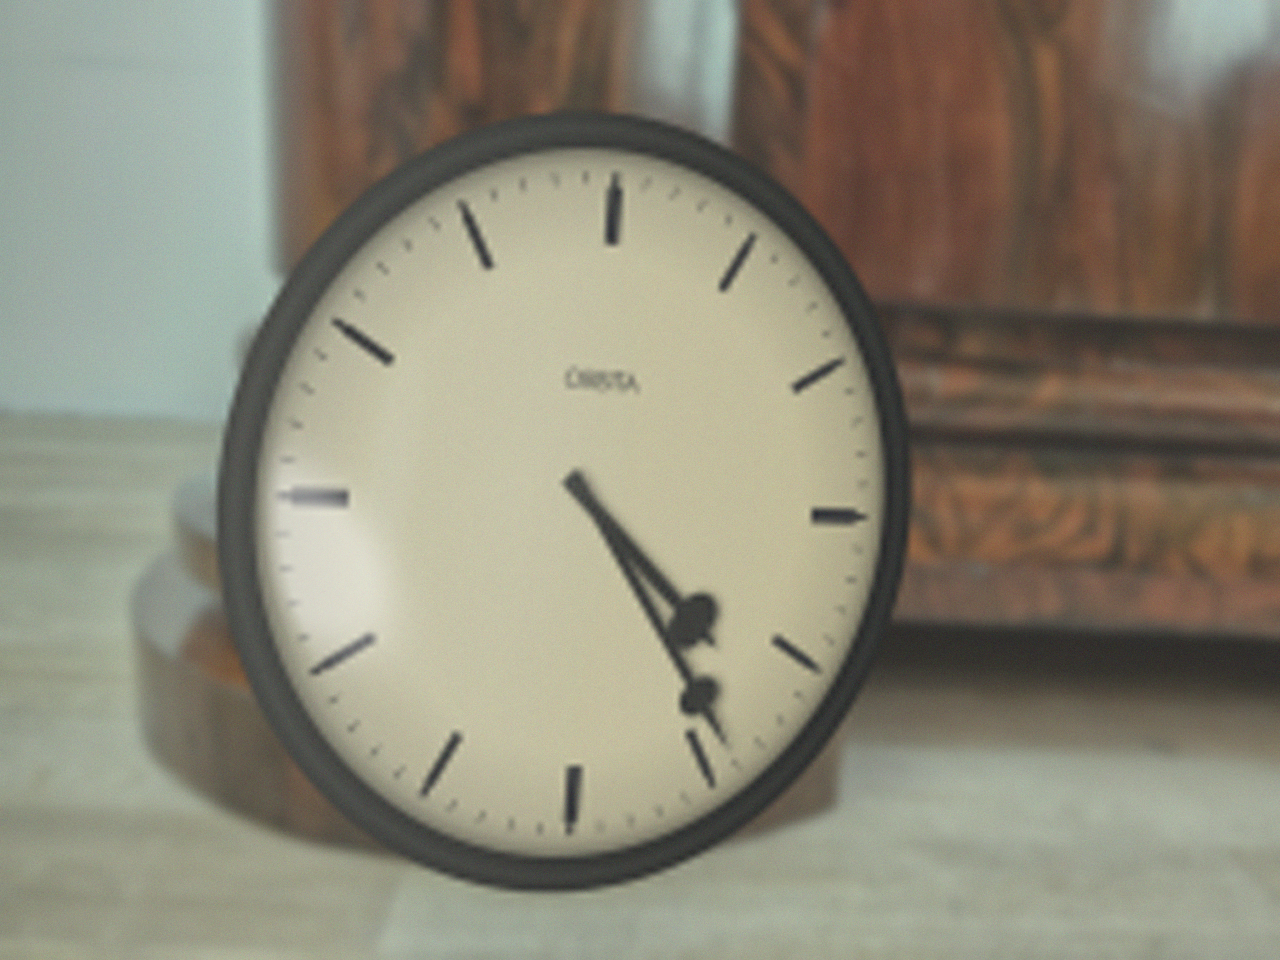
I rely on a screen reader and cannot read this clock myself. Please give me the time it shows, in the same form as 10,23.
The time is 4,24
